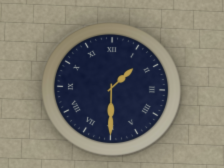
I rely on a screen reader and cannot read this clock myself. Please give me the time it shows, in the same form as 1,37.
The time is 1,30
